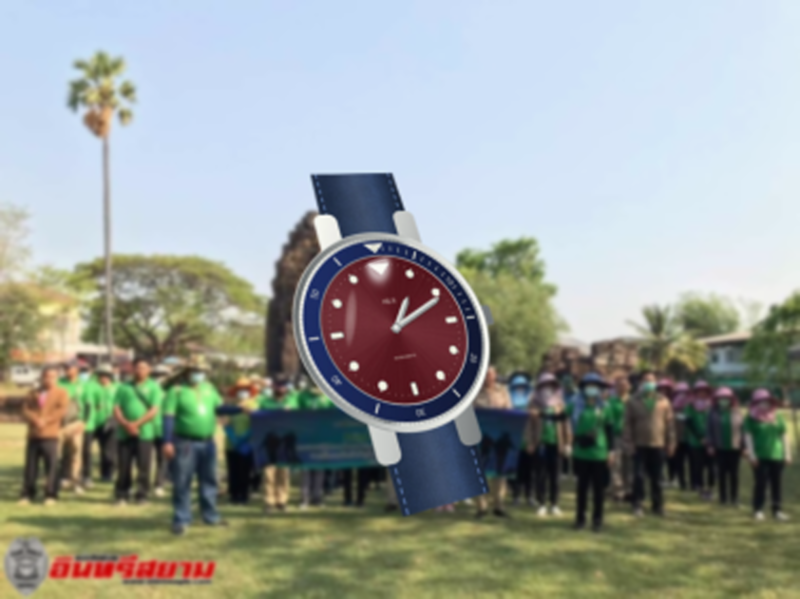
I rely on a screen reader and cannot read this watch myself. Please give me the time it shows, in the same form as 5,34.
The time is 1,11
